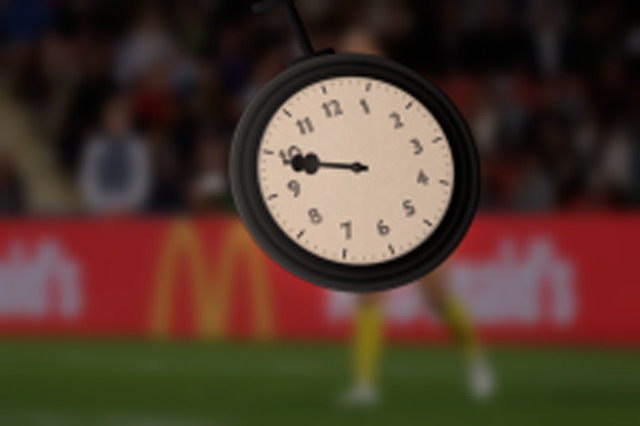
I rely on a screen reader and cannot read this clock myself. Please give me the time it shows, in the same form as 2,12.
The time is 9,49
